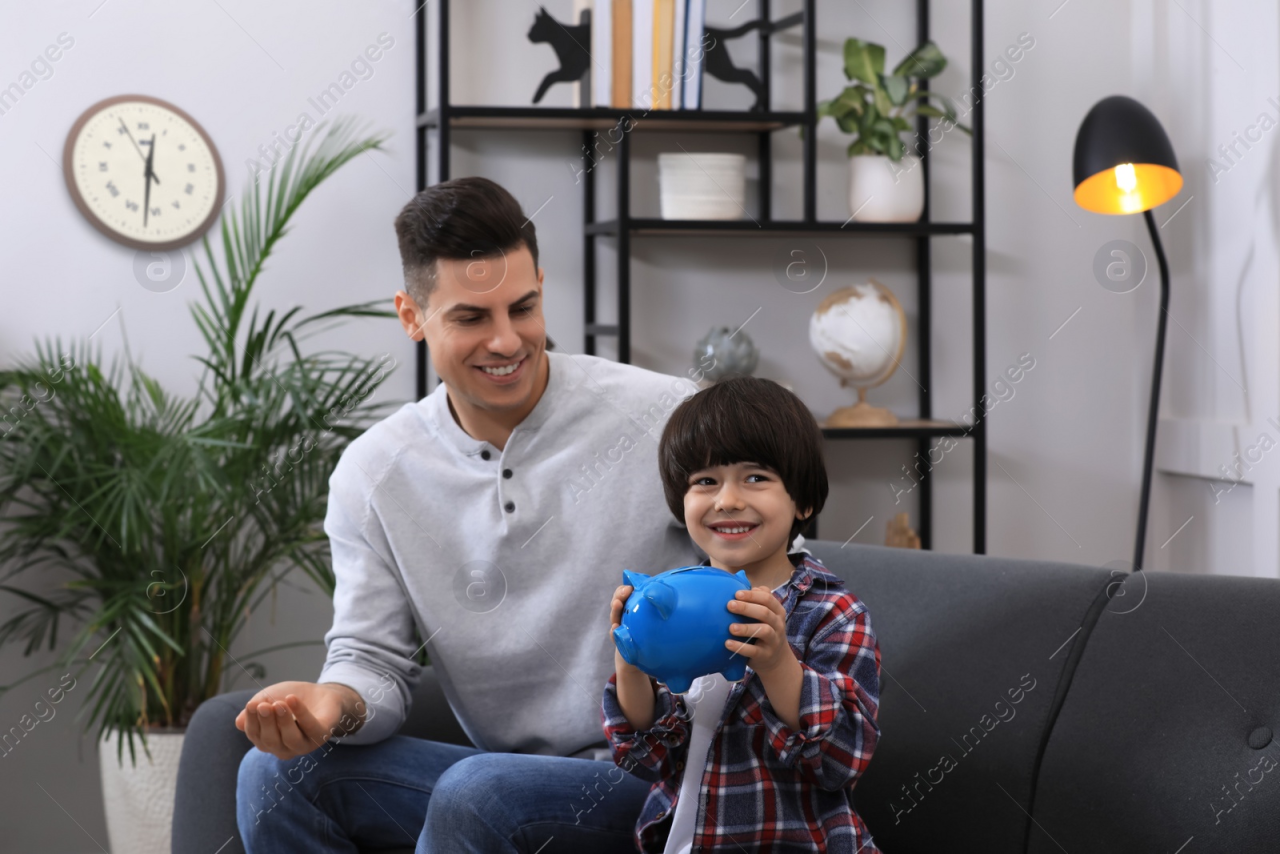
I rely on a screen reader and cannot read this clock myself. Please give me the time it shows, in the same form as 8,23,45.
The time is 12,31,56
